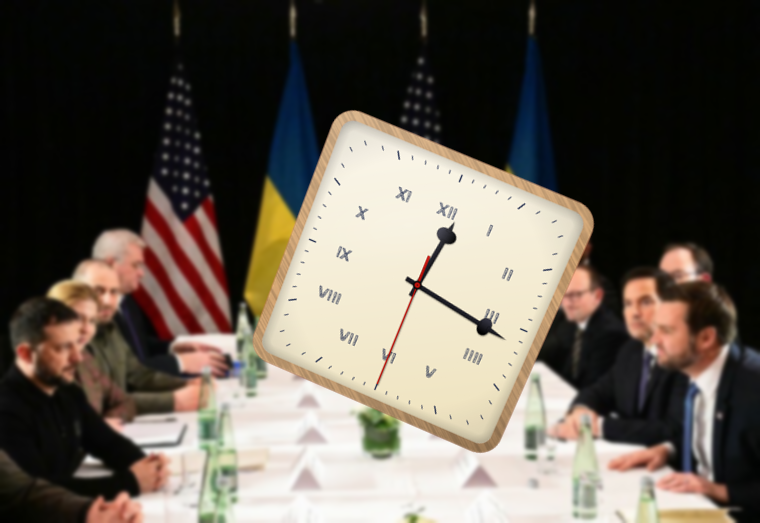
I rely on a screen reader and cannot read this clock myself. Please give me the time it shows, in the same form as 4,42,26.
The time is 12,16,30
